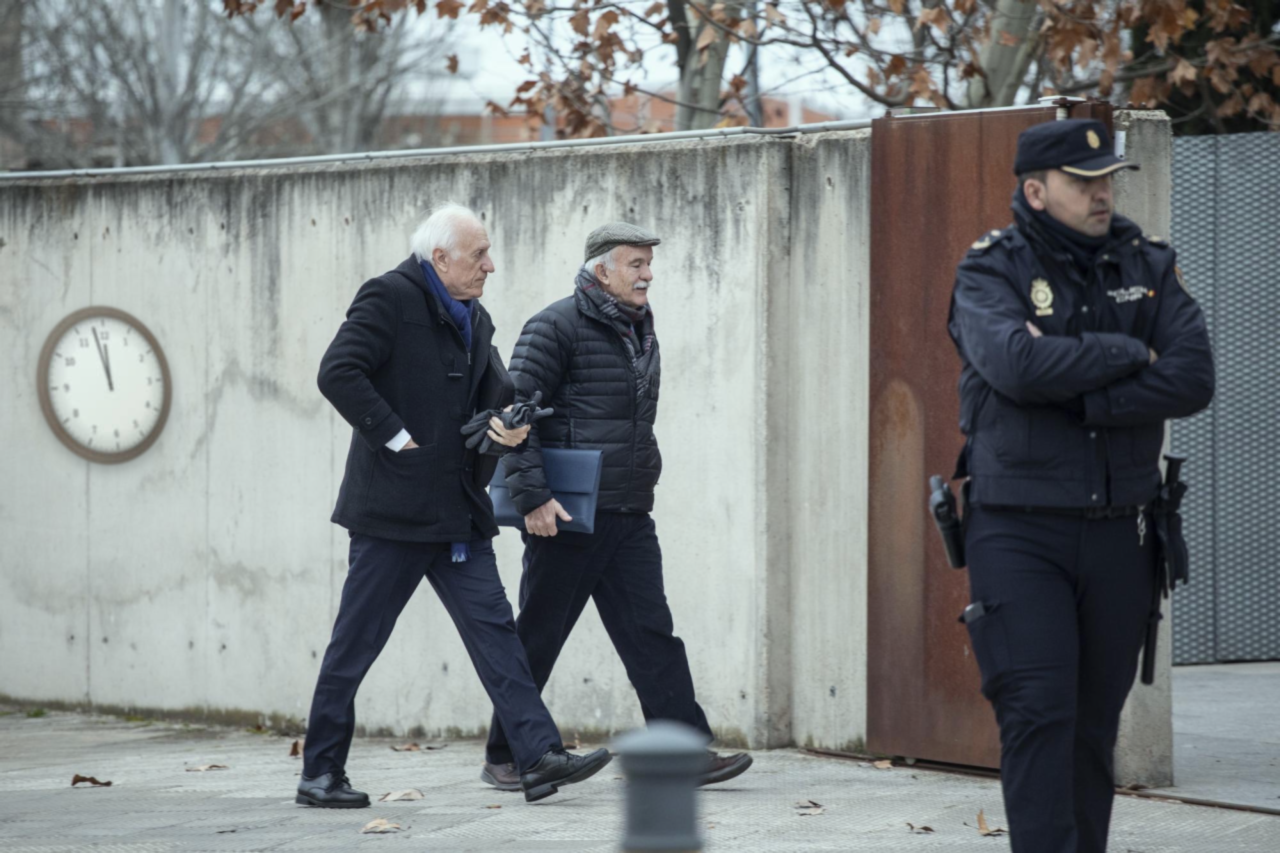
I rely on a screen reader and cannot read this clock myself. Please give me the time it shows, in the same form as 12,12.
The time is 11,58
